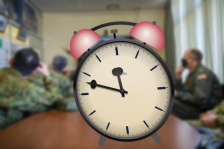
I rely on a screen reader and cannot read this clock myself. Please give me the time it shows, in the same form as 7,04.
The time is 11,48
